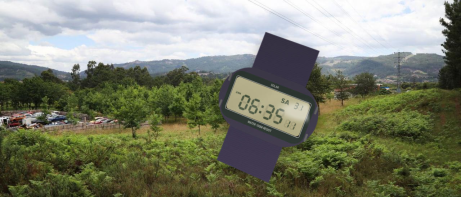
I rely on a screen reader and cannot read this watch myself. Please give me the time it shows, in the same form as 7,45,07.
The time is 6,35,11
